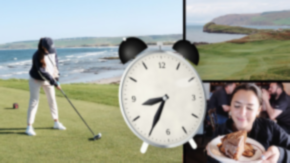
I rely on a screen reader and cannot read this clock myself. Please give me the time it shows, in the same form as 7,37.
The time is 8,35
